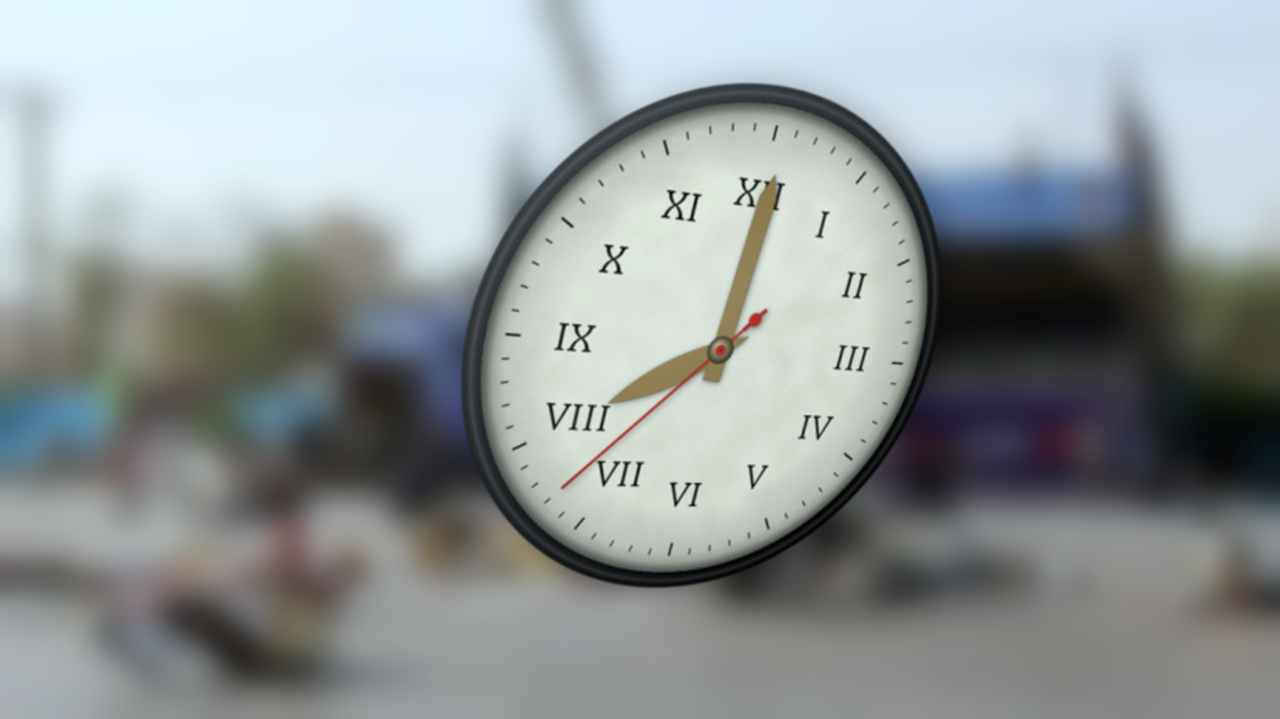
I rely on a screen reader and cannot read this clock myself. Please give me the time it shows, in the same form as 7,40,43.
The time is 8,00,37
